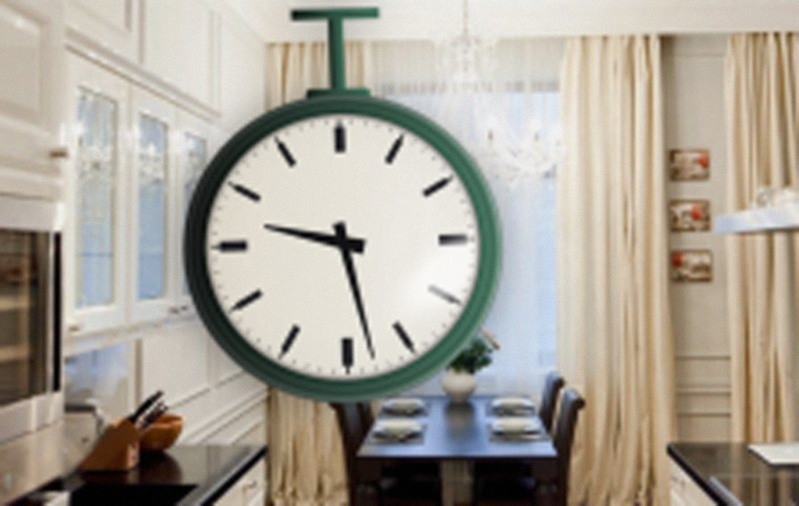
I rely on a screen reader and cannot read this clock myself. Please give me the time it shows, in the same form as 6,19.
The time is 9,28
